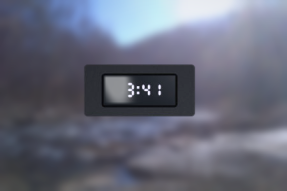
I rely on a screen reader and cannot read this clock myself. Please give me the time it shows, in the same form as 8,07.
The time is 3,41
